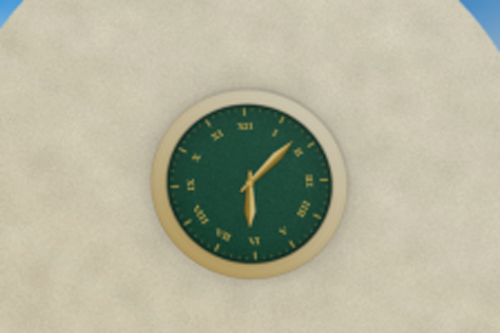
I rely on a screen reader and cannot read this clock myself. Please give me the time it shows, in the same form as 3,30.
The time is 6,08
